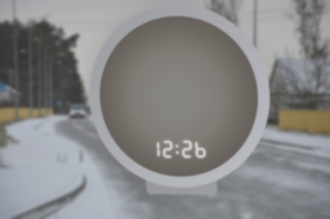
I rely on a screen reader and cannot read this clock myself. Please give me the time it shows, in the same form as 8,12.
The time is 12,26
